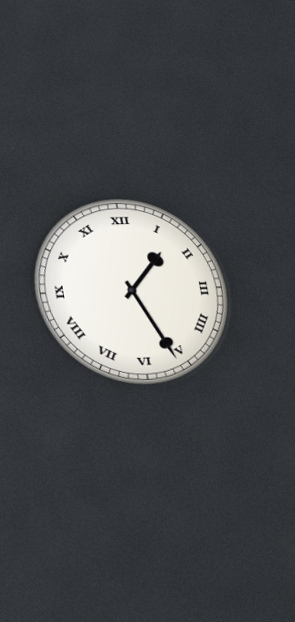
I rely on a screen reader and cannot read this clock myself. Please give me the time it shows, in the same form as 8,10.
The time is 1,26
